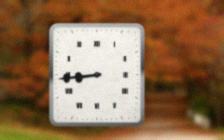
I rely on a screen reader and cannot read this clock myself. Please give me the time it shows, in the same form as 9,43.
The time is 8,44
